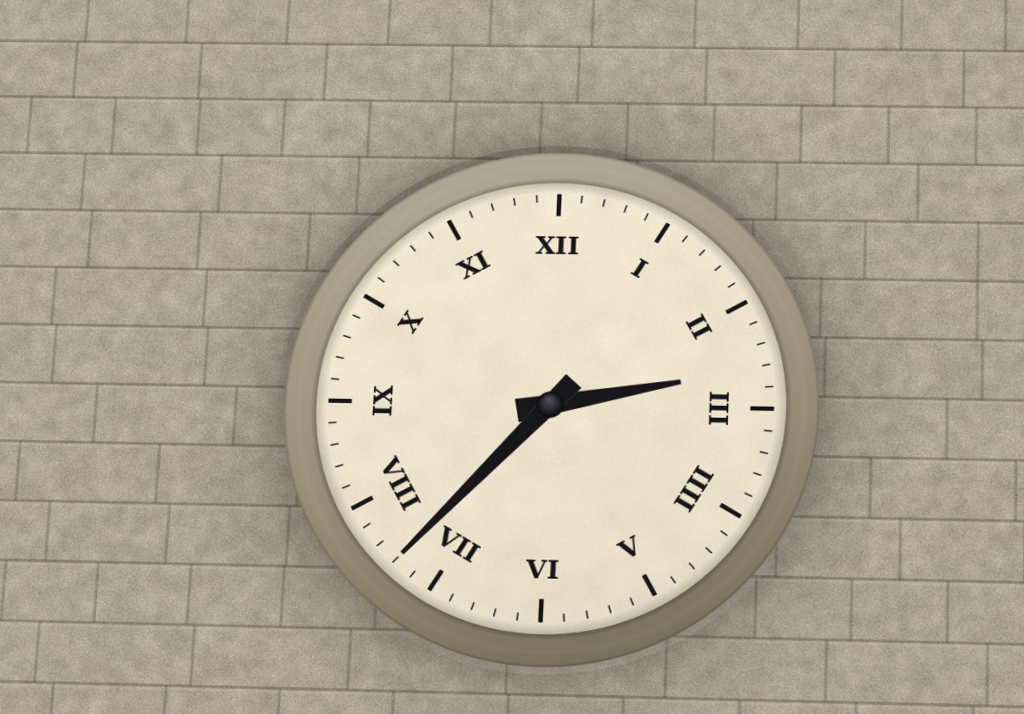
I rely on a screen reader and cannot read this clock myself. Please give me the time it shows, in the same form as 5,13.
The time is 2,37
